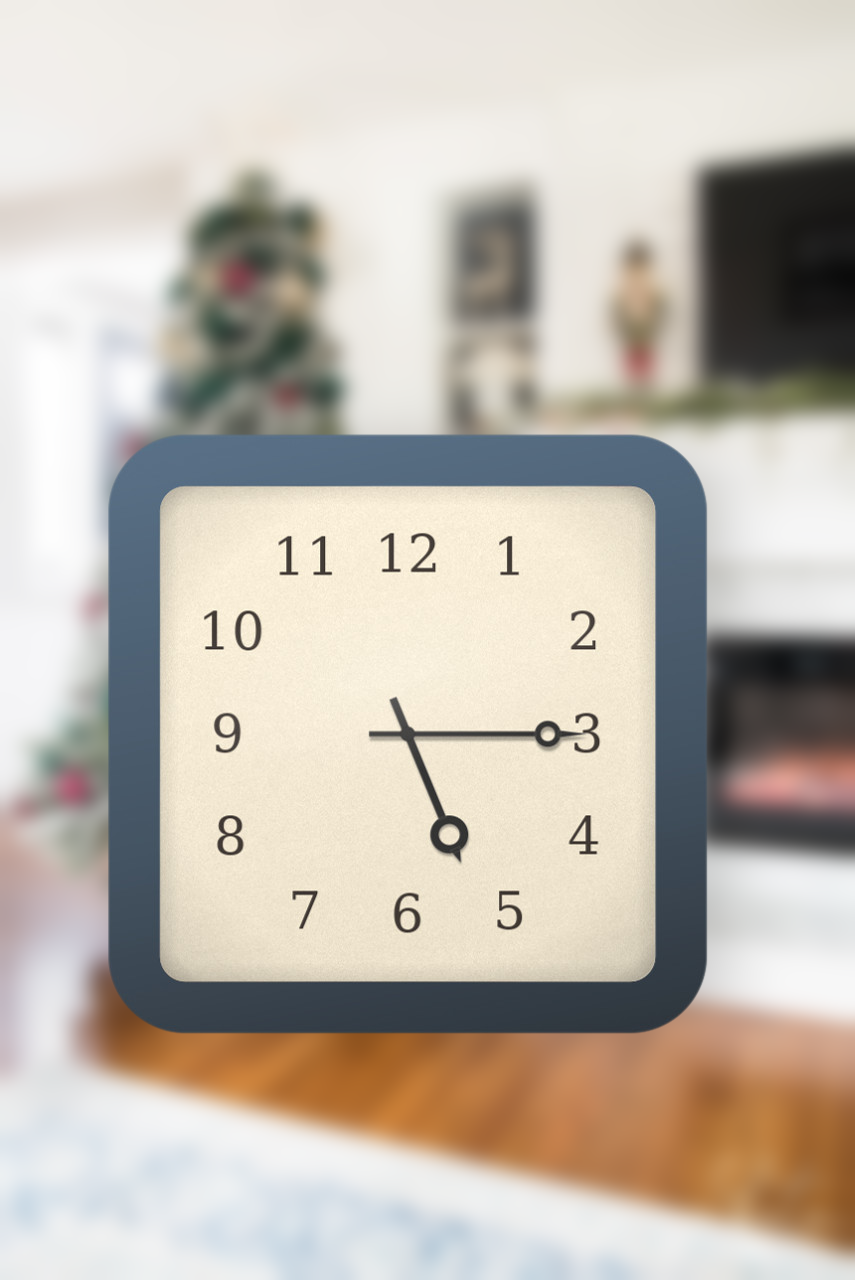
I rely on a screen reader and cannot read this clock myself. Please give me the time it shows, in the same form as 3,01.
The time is 5,15
